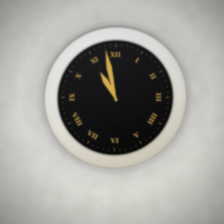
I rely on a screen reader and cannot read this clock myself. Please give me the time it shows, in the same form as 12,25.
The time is 10,58
